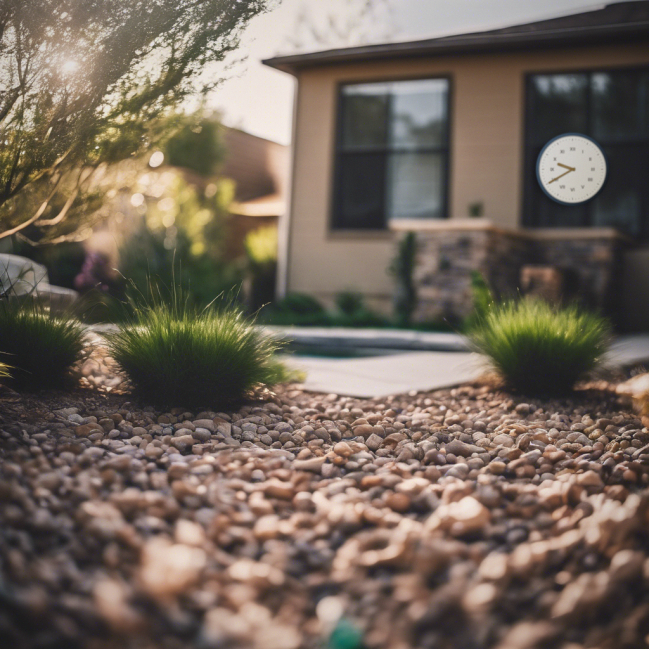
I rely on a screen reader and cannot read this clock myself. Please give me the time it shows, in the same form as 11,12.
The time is 9,40
